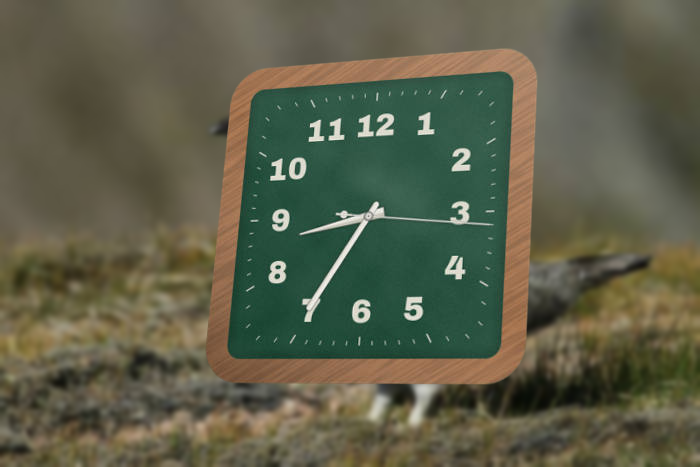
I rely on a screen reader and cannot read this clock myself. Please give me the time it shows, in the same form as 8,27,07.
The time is 8,35,16
